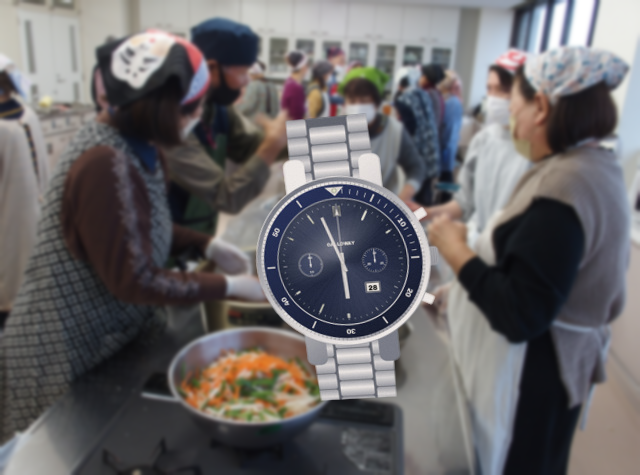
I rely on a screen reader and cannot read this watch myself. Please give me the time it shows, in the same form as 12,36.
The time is 5,57
